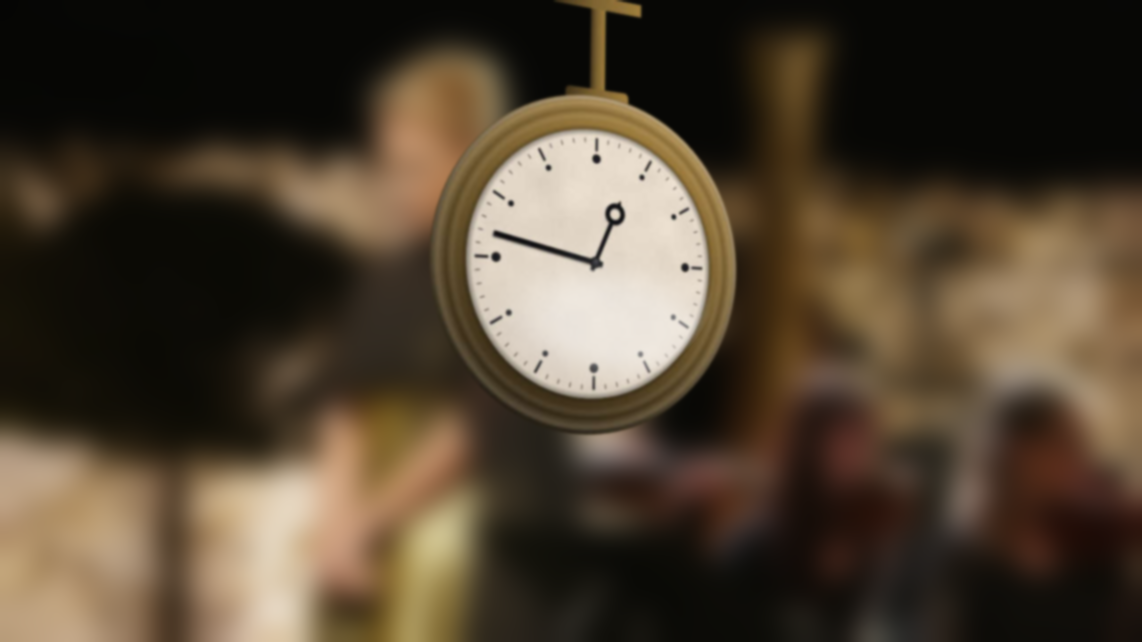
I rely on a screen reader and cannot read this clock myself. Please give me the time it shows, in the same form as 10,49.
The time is 12,47
